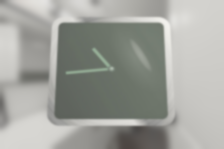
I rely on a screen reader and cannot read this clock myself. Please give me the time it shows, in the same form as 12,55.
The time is 10,44
